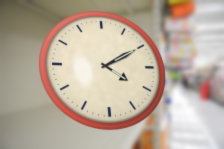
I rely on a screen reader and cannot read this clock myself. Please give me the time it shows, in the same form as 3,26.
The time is 4,10
